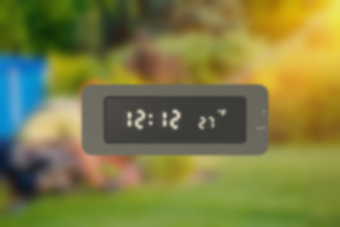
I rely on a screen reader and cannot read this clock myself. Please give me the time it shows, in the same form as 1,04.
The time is 12,12
